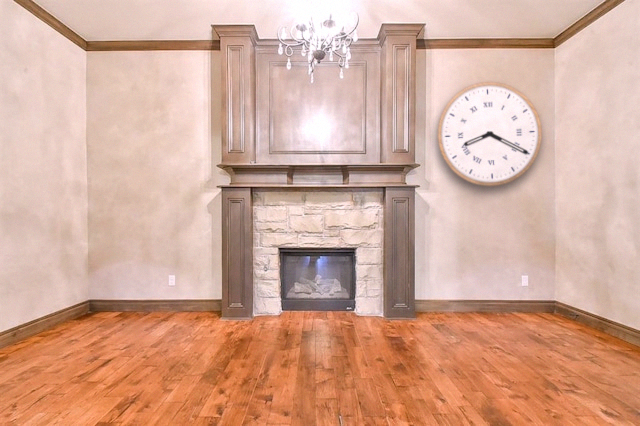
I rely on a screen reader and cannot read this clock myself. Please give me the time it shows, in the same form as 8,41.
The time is 8,20
